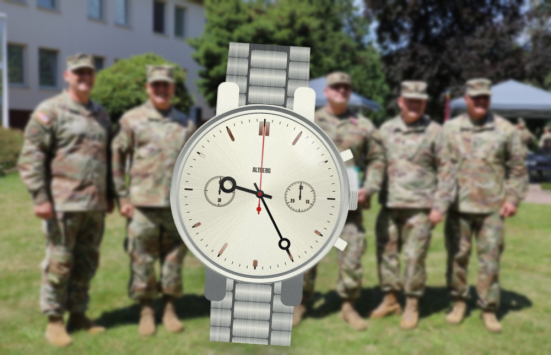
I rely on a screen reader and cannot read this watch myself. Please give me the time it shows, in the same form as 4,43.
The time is 9,25
